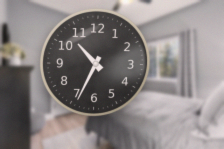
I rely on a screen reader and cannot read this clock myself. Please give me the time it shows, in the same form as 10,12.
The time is 10,34
